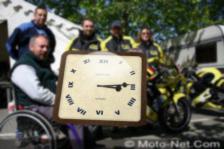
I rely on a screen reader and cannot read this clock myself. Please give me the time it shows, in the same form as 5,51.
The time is 3,14
